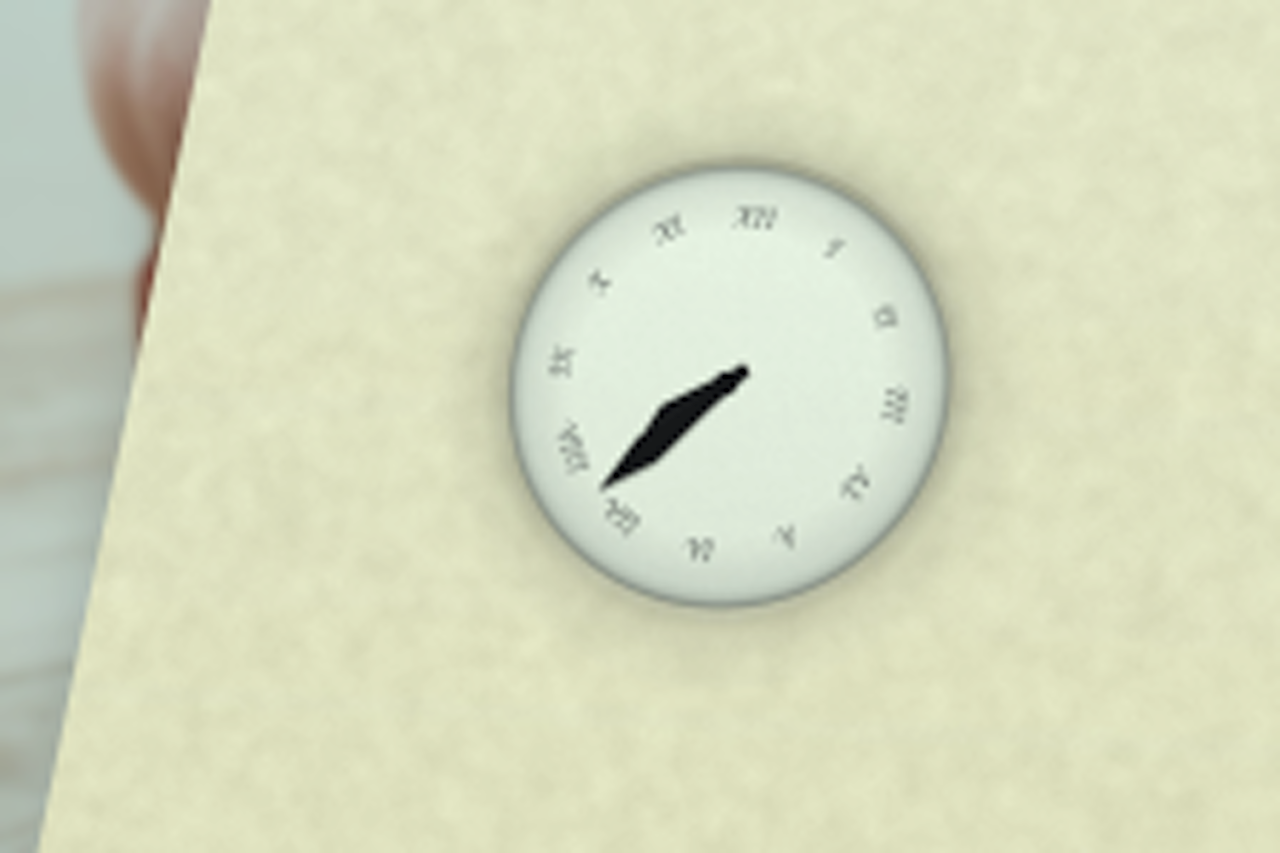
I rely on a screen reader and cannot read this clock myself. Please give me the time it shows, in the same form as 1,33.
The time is 7,37
